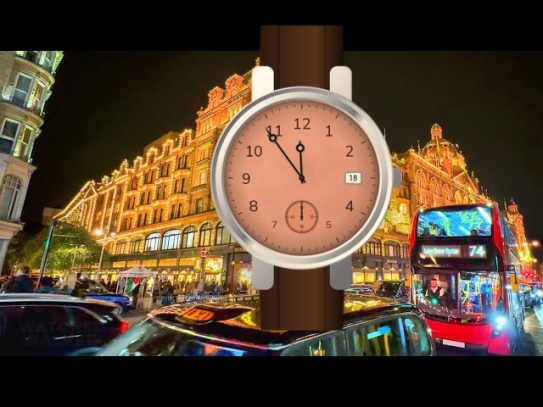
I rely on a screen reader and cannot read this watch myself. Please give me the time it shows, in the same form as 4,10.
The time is 11,54
